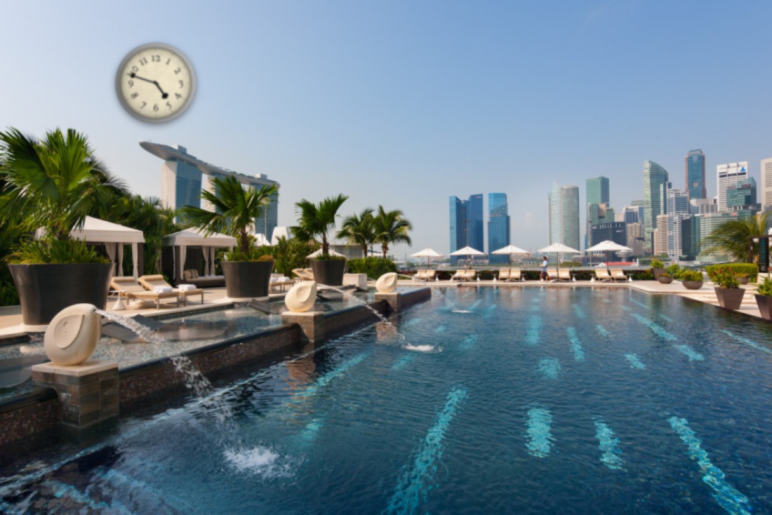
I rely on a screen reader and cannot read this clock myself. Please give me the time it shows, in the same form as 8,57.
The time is 4,48
